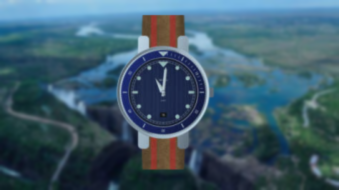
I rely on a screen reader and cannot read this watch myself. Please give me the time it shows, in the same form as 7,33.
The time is 11,01
